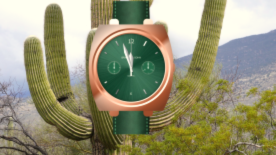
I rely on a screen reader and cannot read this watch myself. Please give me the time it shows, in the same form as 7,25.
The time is 11,57
